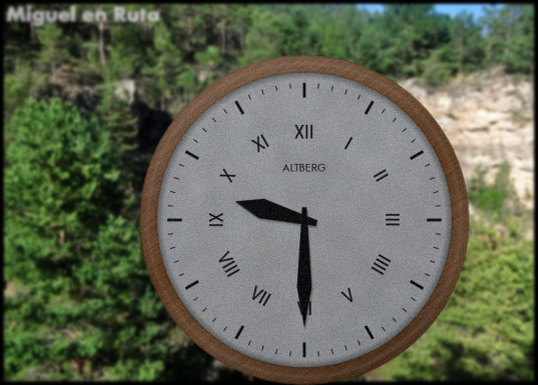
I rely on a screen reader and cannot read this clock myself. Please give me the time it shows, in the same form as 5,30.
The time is 9,30
